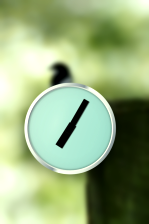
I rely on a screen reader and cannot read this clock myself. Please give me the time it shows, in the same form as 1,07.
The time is 7,05
